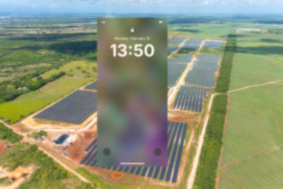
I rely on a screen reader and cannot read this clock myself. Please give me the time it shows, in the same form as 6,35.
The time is 13,50
